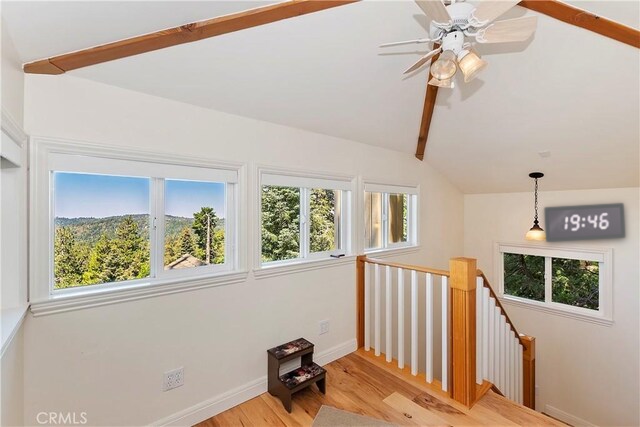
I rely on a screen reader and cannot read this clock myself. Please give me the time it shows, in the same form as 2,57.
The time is 19,46
